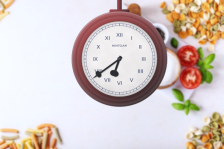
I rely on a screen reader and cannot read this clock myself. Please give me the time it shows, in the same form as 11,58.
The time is 6,39
